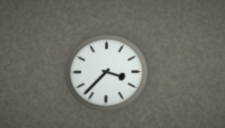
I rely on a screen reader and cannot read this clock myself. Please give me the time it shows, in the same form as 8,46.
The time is 3,37
